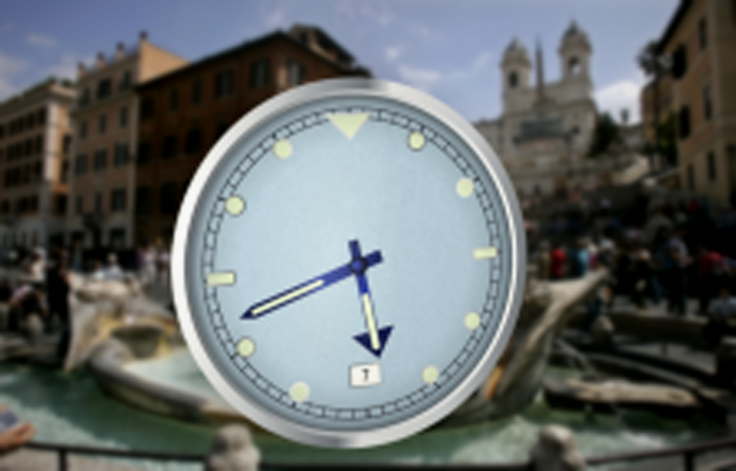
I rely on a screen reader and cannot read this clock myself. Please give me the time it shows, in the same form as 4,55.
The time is 5,42
